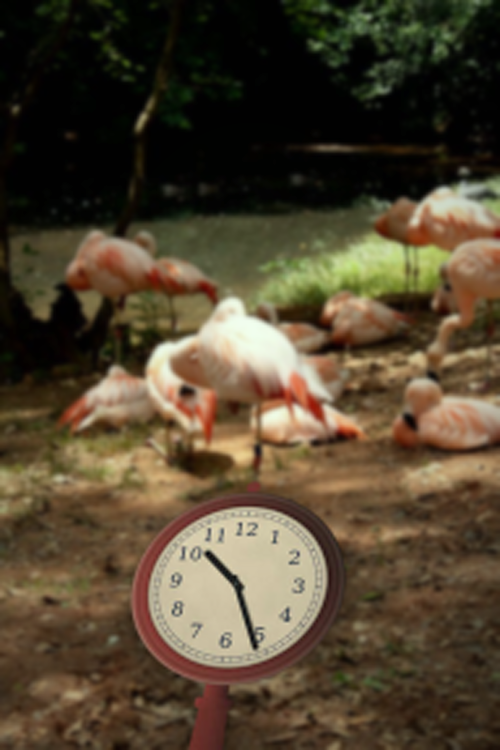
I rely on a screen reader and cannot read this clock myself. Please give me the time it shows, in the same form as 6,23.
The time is 10,26
